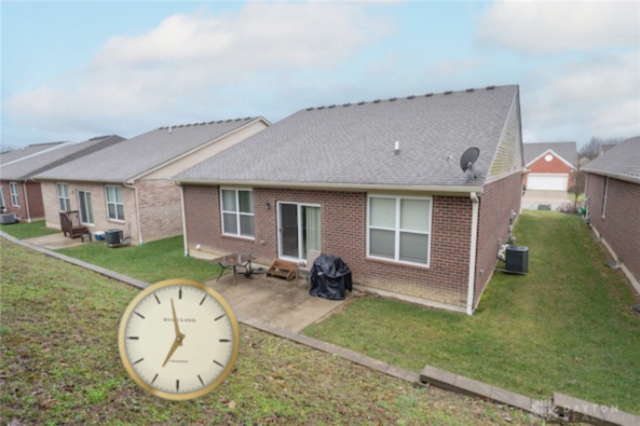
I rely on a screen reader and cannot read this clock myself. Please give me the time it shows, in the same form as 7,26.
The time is 6,58
